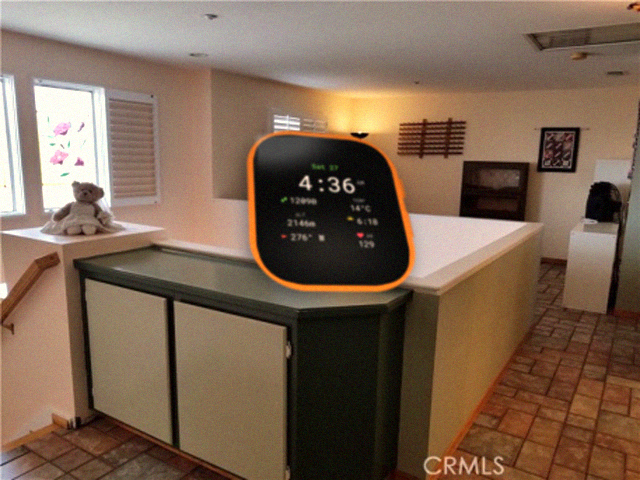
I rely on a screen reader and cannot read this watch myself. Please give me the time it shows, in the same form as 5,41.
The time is 4,36
